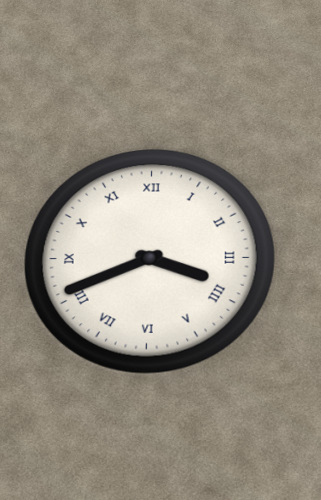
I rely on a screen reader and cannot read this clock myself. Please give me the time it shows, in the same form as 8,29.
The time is 3,41
